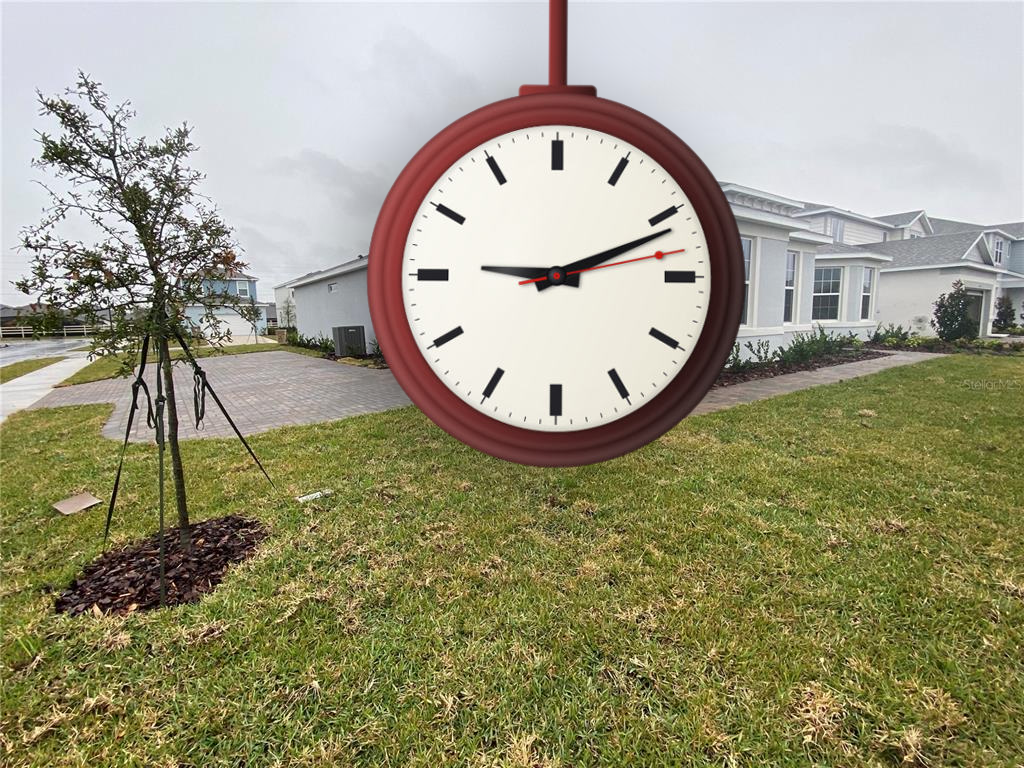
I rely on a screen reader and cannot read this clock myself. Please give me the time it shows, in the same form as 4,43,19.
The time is 9,11,13
